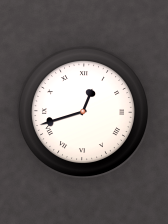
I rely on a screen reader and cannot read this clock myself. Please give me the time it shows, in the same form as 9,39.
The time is 12,42
